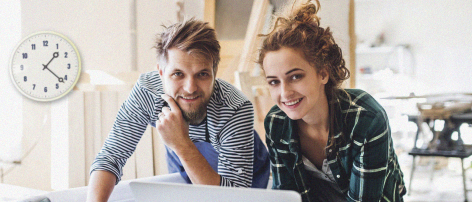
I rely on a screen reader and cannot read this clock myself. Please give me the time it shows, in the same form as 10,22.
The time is 1,22
